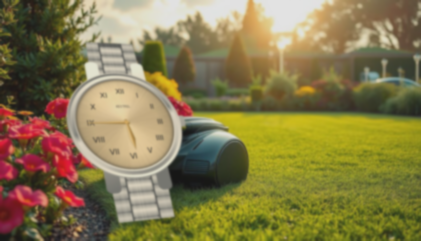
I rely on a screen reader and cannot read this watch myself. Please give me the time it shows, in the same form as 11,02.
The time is 5,45
